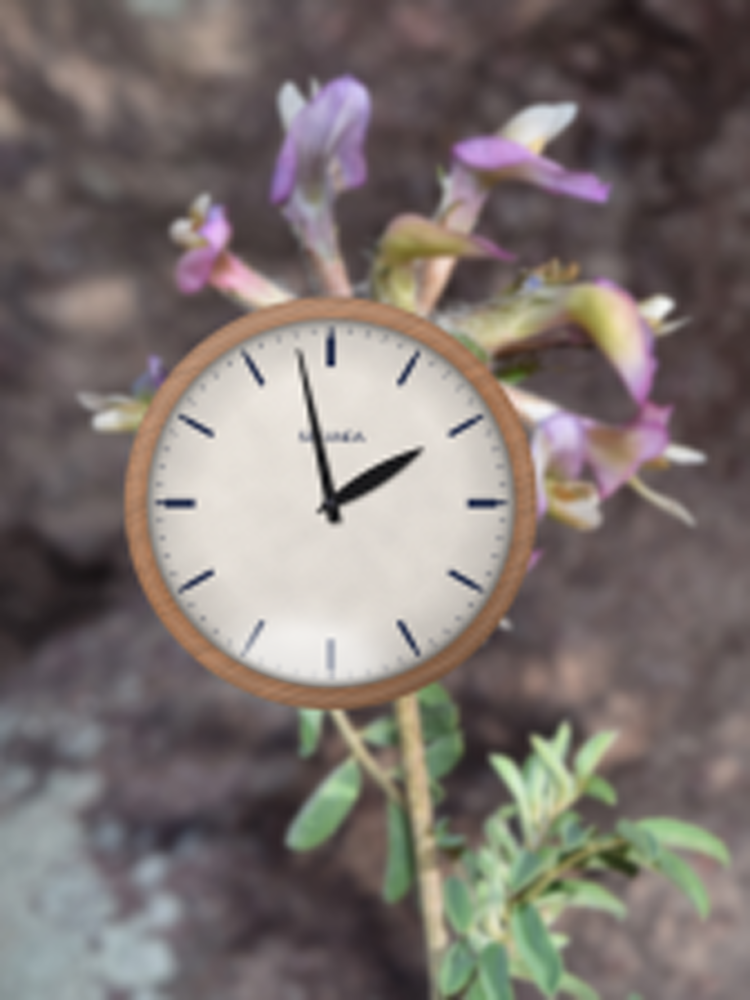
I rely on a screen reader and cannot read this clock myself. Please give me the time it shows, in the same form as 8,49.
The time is 1,58
